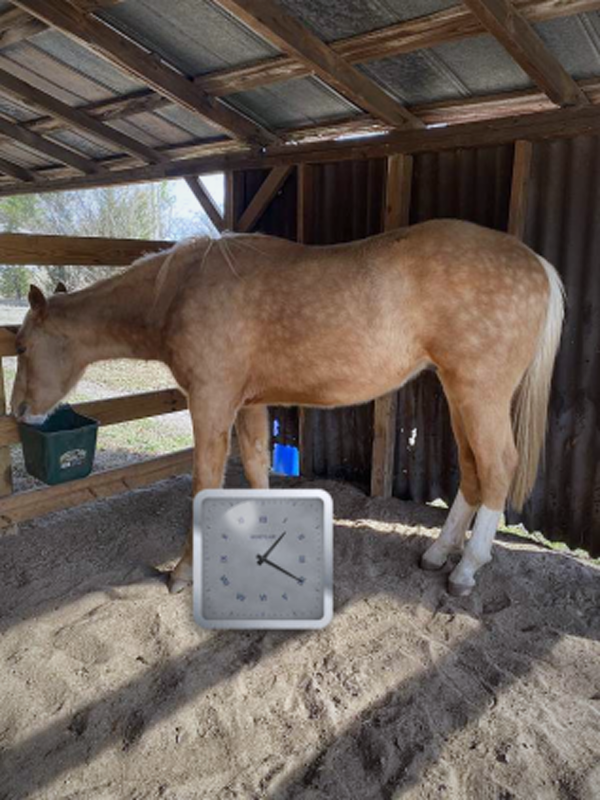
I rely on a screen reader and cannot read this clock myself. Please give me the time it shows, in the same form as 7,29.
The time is 1,20
